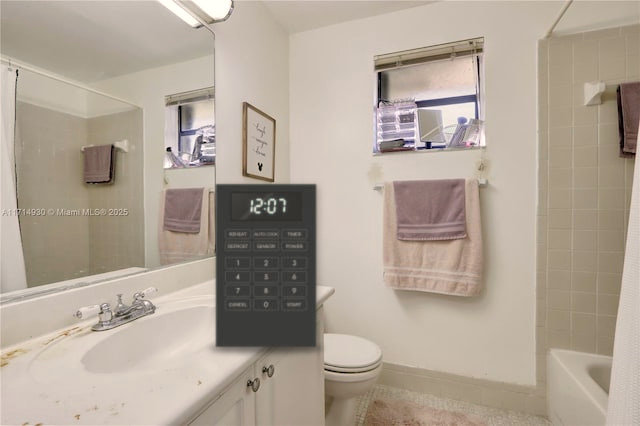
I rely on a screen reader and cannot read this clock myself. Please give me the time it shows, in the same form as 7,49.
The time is 12,07
